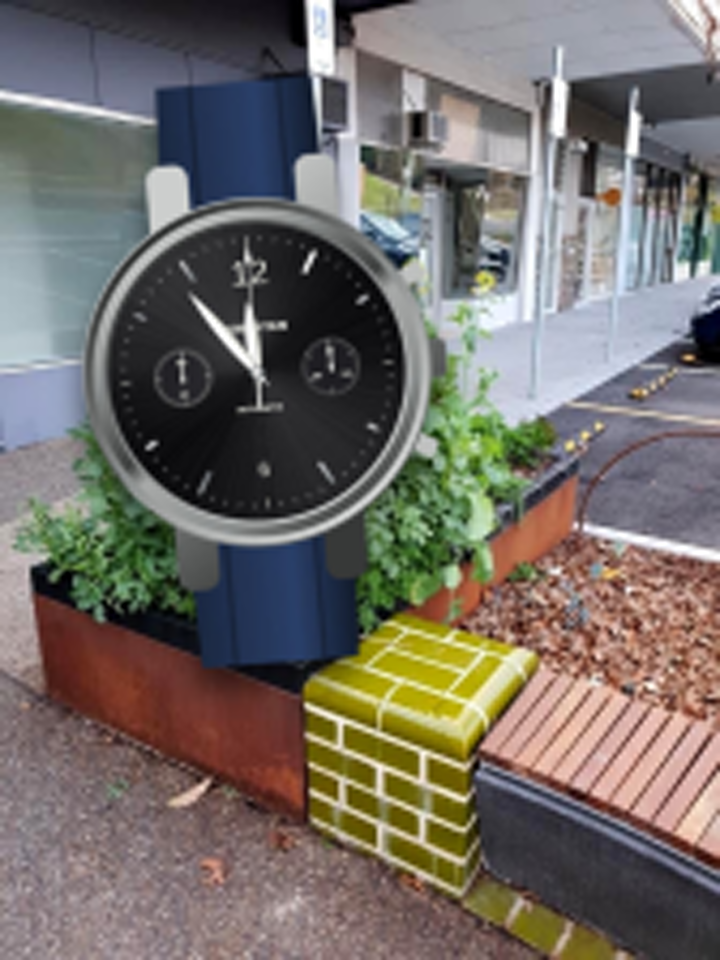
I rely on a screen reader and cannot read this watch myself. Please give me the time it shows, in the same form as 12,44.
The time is 11,54
